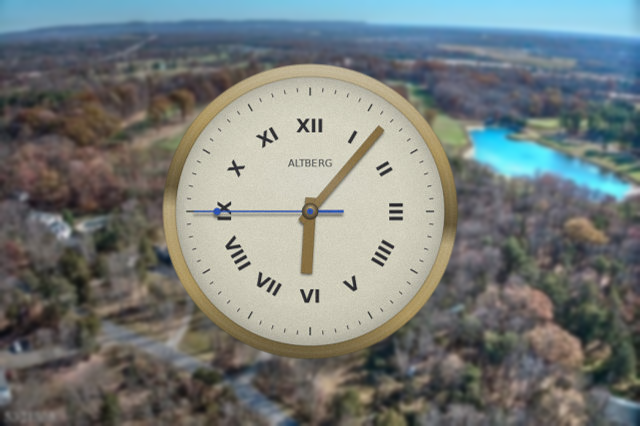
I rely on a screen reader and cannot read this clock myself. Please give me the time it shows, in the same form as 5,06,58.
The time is 6,06,45
